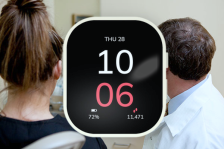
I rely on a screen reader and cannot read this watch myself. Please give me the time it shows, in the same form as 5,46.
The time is 10,06
